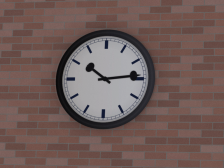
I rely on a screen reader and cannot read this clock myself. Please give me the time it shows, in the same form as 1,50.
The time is 10,14
